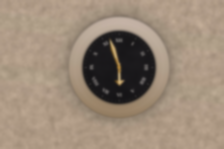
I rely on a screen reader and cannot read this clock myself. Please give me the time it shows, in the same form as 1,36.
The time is 5,57
